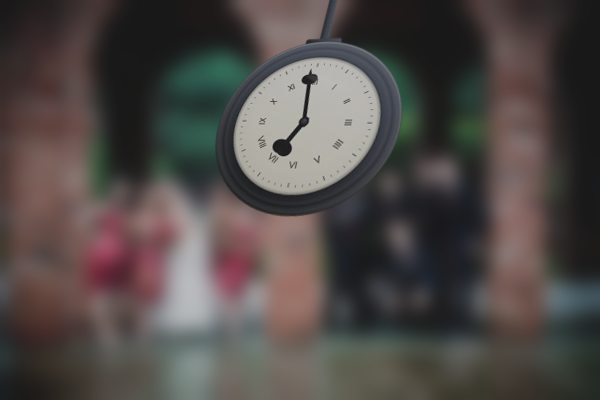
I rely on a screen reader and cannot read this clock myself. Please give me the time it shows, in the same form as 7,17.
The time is 6,59
